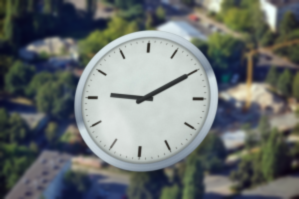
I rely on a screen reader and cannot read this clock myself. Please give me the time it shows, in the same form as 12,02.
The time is 9,10
